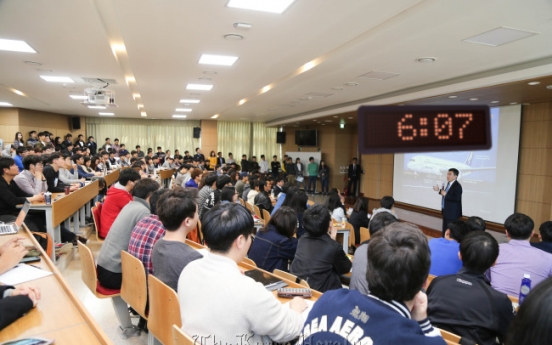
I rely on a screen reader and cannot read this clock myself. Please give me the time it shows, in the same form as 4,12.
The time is 6,07
